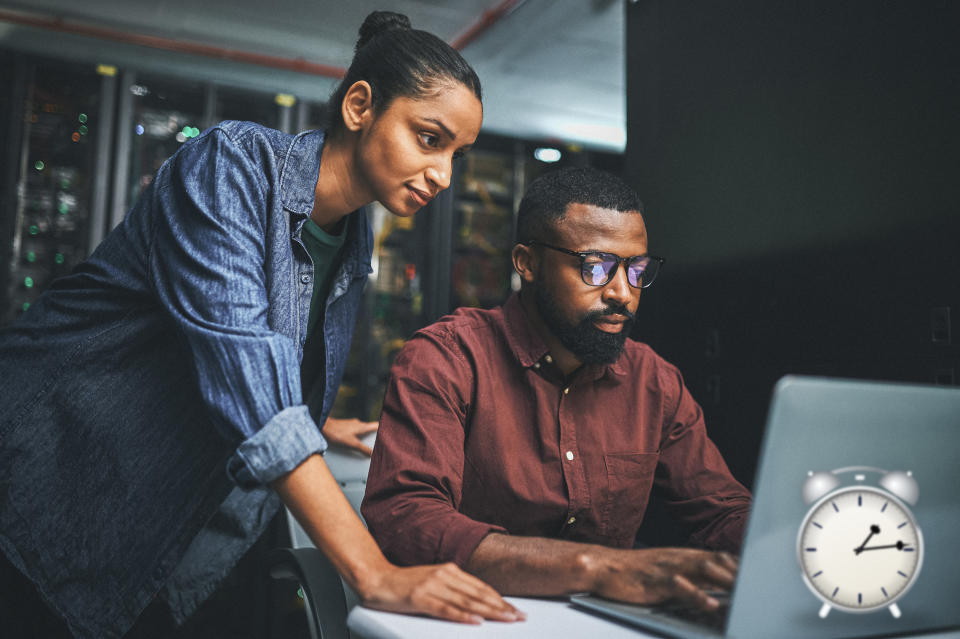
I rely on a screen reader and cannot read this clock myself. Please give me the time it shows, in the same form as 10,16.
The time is 1,14
